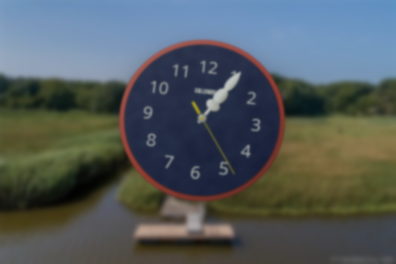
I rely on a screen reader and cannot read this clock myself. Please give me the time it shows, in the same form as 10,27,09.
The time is 1,05,24
